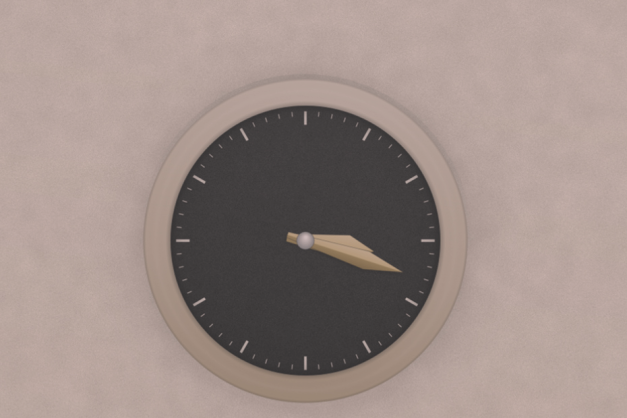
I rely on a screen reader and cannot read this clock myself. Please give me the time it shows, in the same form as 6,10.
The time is 3,18
